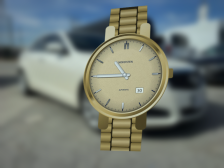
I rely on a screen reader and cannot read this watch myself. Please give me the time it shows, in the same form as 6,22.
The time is 10,45
